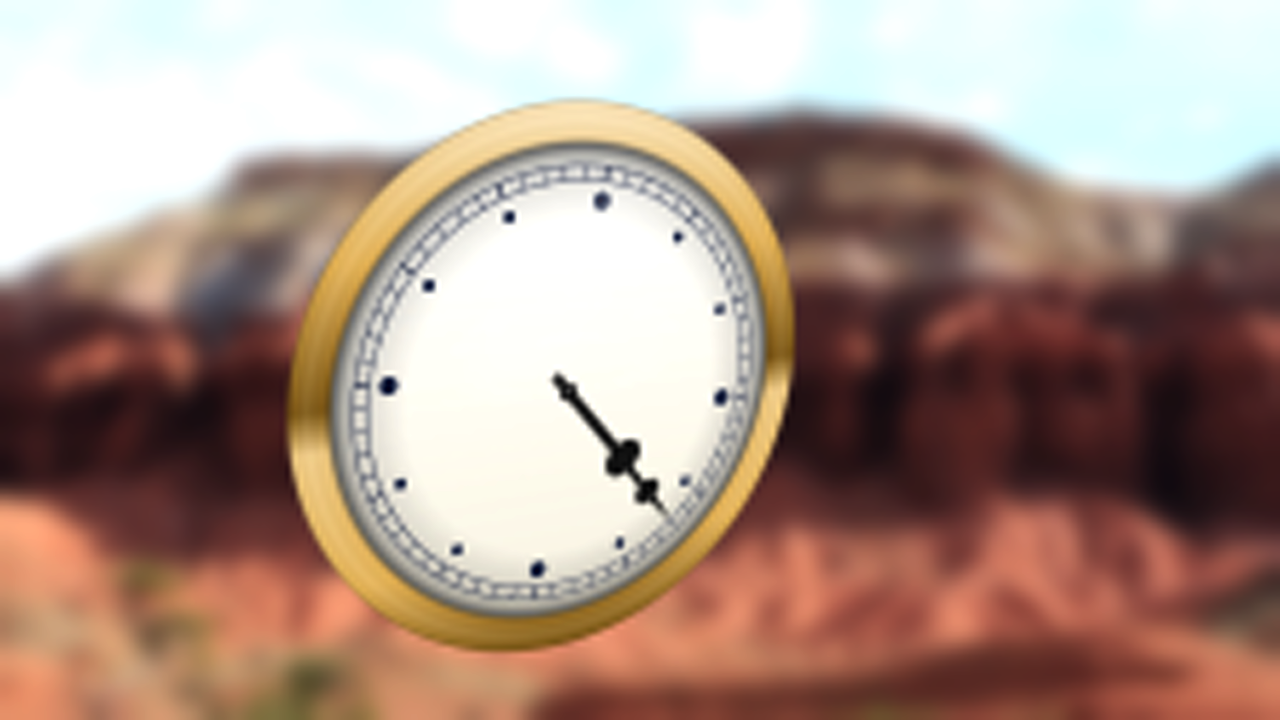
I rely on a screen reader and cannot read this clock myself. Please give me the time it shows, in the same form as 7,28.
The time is 4,22
